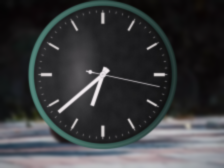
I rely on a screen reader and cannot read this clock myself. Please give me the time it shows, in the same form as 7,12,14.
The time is 6,38,17
